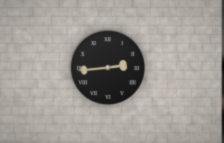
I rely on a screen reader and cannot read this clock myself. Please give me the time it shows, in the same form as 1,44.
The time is 2,44
